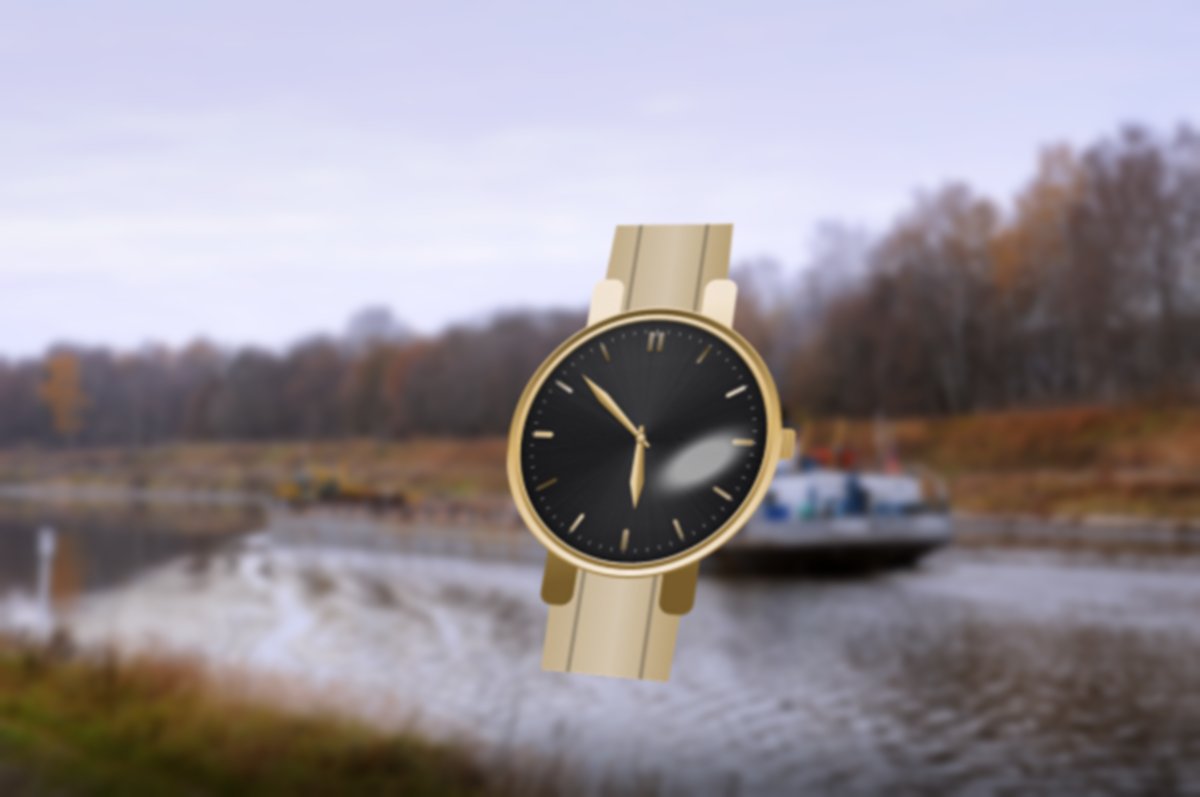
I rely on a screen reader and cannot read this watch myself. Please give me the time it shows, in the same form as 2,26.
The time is 5,52
